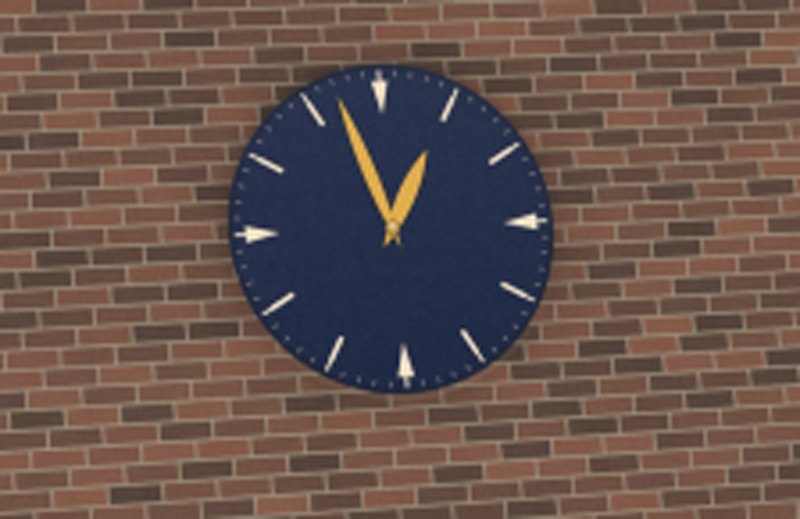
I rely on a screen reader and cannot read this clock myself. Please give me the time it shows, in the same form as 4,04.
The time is 12,57
